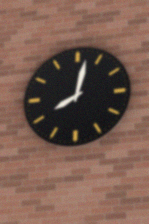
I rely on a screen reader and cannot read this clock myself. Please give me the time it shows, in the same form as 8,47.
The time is 8,02
